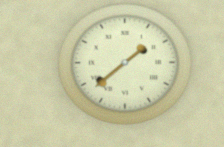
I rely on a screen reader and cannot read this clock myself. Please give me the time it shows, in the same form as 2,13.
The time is 1,38
